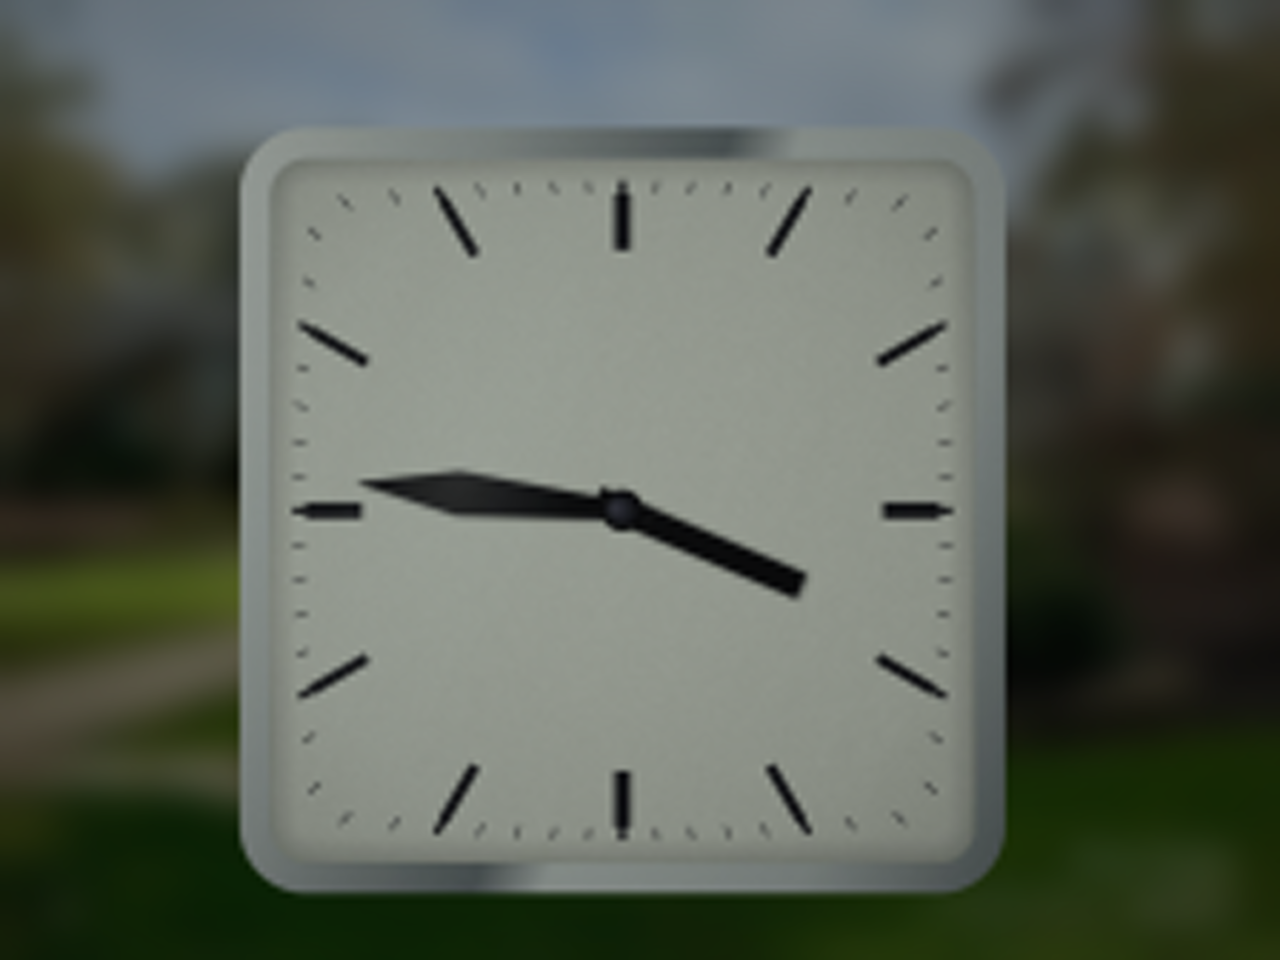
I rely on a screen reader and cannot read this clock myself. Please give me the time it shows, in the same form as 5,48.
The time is 3,46
